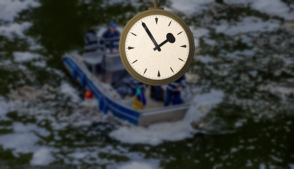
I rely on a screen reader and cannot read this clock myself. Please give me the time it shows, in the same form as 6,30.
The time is 1,55
